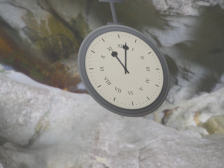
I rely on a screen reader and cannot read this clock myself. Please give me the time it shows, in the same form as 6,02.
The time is 11,02
